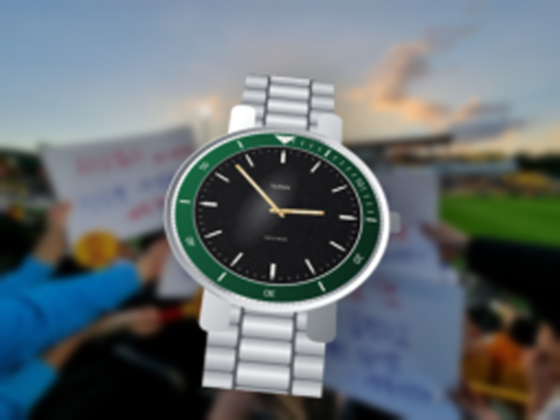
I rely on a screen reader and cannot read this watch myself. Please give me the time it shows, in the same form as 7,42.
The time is 2,53
